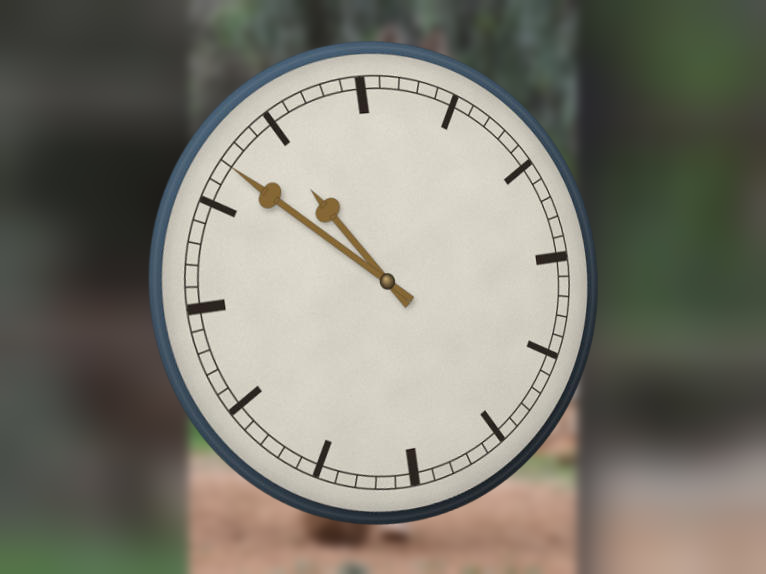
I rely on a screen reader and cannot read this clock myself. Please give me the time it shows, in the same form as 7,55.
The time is 10,52
